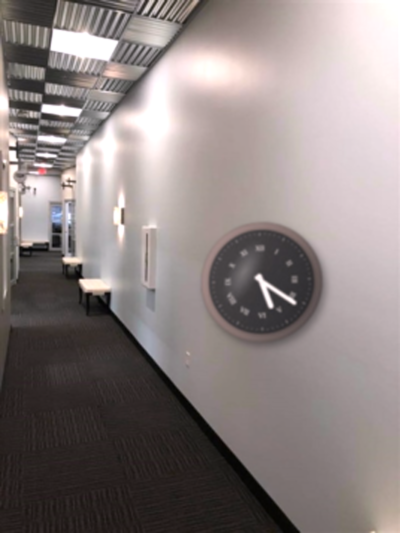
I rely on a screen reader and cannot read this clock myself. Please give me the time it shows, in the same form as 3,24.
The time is 5,21
